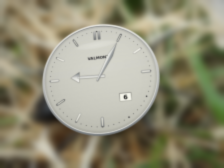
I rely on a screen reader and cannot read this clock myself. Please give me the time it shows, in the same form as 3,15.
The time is 9,05
